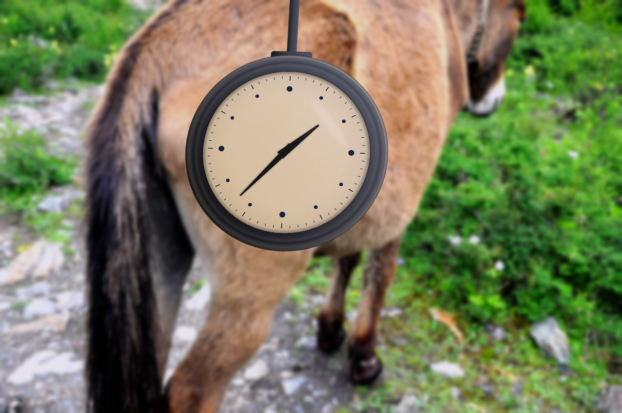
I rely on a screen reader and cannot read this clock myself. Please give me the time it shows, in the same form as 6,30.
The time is 1,37
